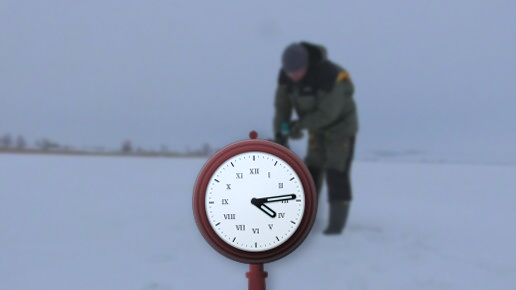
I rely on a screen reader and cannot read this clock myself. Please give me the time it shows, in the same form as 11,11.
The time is 4,14
